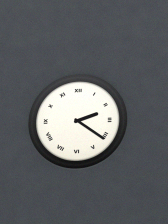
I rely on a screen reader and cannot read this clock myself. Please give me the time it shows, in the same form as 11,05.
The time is 2,21
